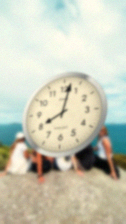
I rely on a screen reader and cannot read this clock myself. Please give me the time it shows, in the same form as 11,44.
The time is 8,02
